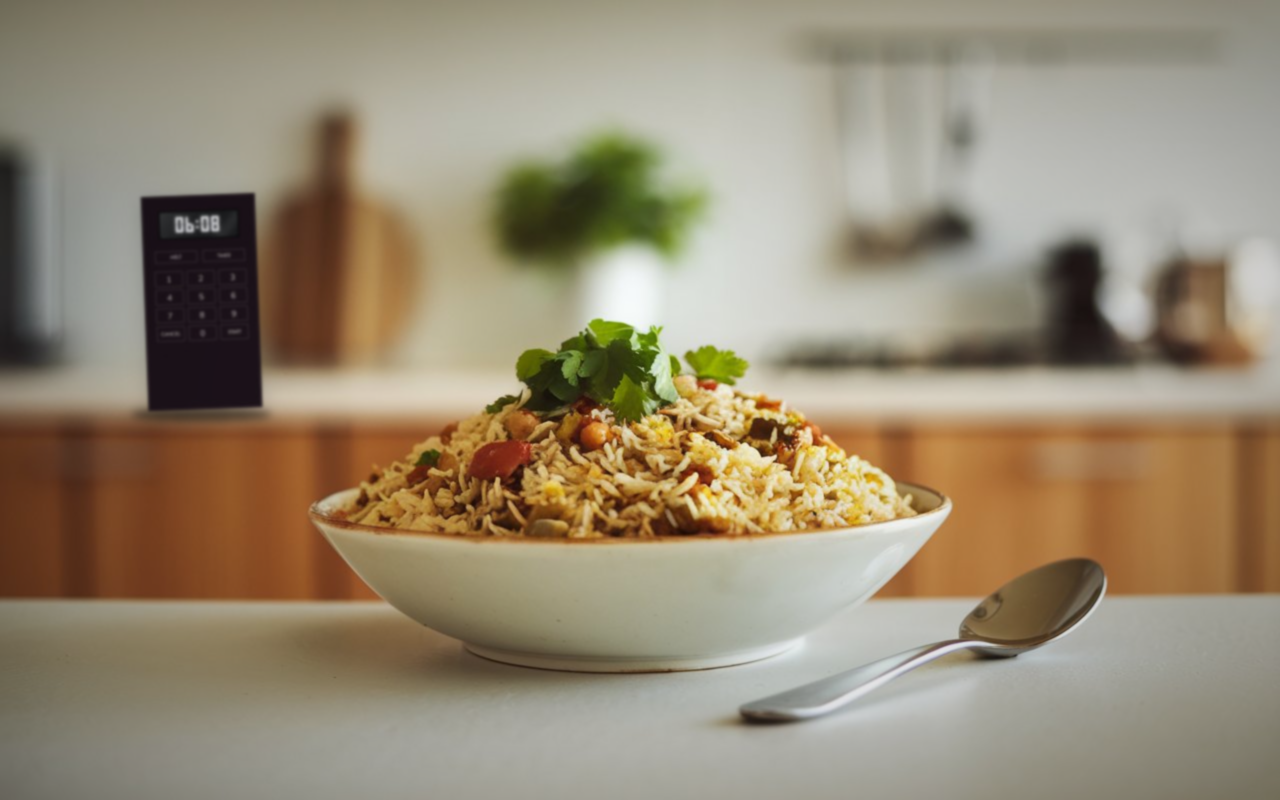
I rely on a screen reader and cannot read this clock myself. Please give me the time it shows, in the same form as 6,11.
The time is 6,08
